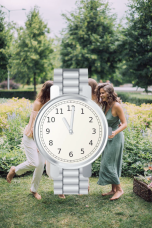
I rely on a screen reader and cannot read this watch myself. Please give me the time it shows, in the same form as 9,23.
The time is 11,01
